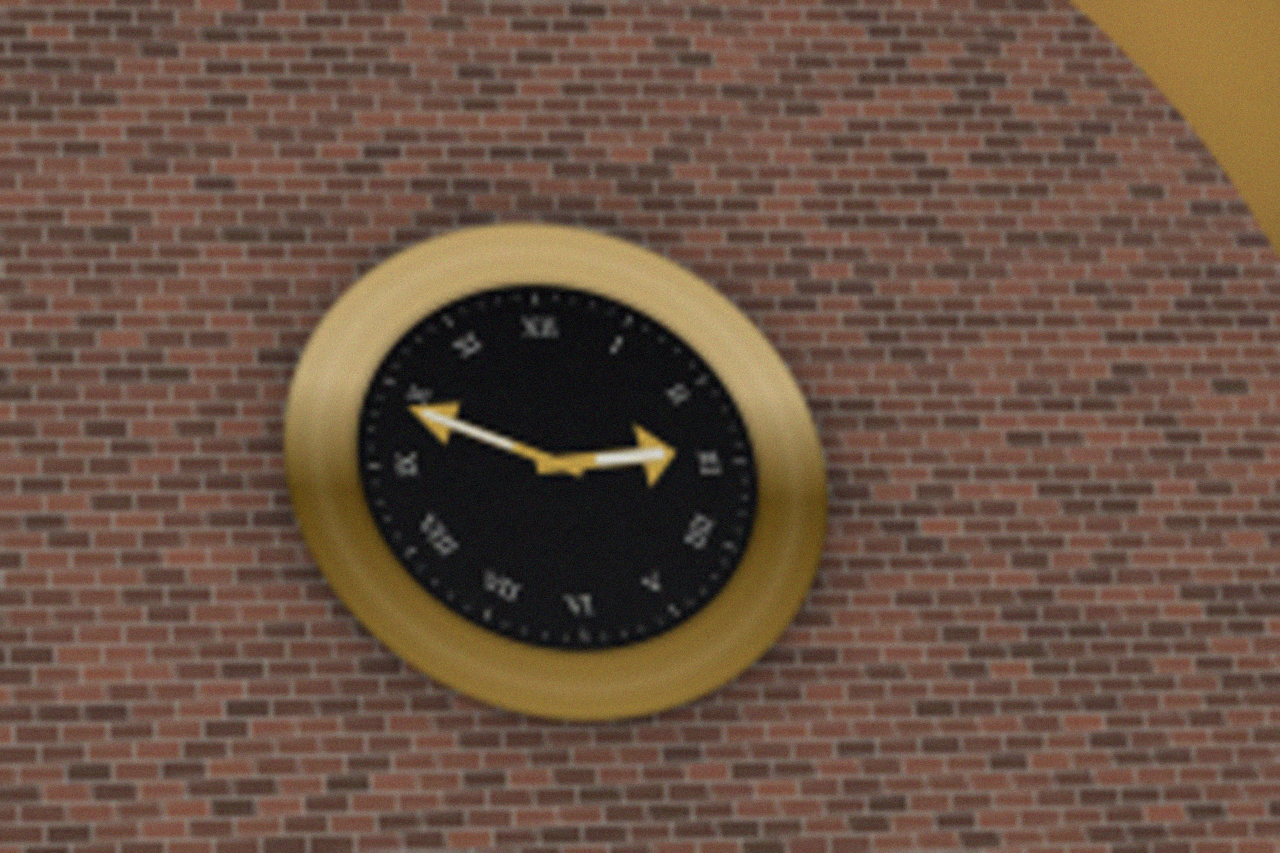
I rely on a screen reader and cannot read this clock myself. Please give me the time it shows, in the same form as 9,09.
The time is 2,49
